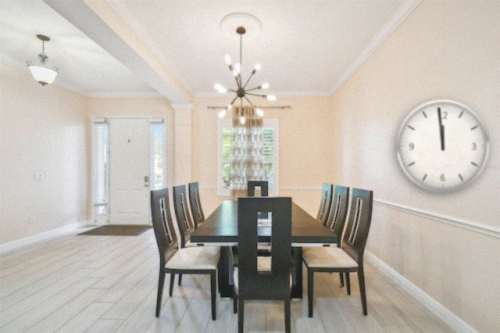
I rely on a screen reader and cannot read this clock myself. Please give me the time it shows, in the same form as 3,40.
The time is 11,59
